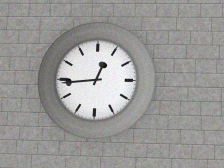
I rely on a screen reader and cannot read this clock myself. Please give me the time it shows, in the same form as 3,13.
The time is 12,44
